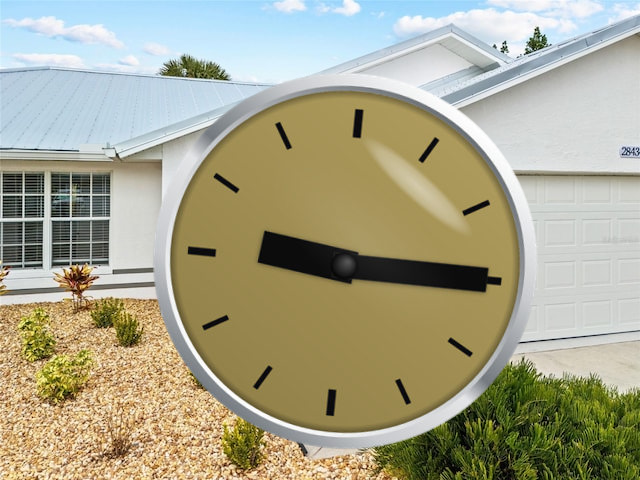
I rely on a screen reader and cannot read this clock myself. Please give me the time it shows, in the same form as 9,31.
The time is 9,15
